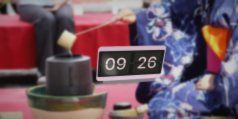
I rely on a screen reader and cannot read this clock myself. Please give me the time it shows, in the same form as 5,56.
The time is 9,26
